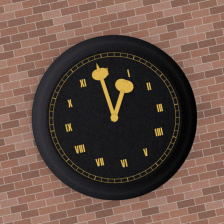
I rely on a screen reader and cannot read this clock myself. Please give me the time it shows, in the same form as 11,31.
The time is 12,59
